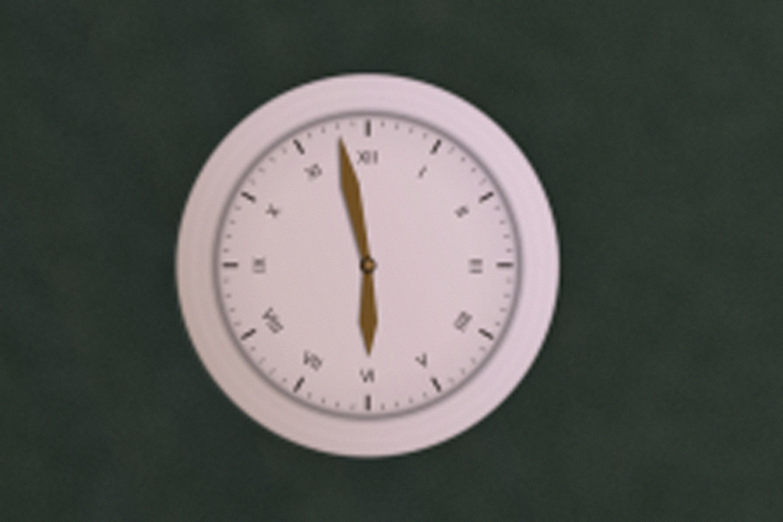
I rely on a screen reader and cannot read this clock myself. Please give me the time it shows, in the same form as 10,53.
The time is 5,58
